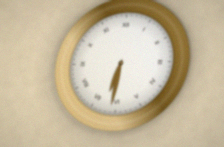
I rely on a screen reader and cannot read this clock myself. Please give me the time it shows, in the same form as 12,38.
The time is 6,31
